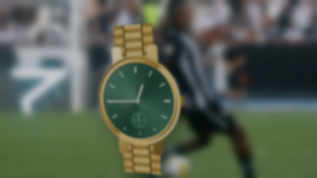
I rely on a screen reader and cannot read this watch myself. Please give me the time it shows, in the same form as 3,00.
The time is 12,45
